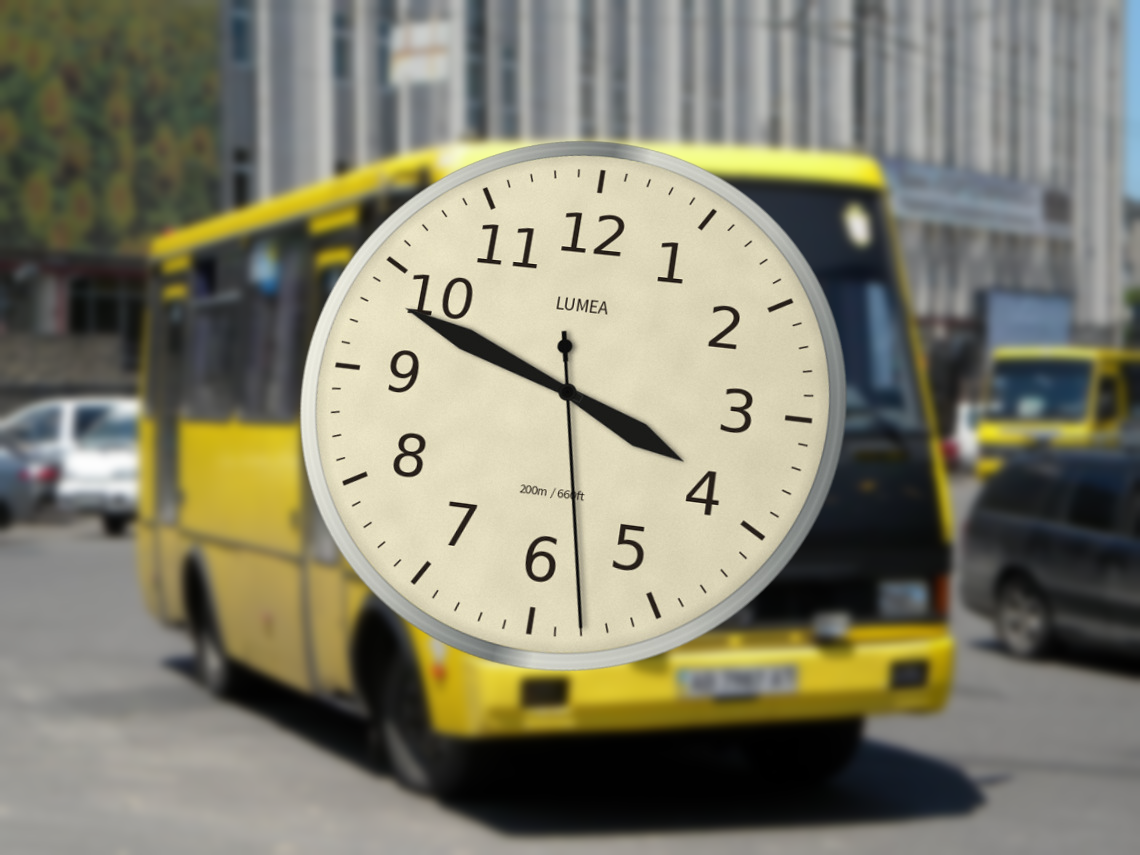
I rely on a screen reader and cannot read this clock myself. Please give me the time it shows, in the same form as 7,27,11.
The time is 3,48,28
